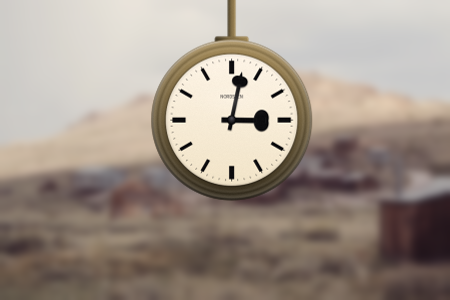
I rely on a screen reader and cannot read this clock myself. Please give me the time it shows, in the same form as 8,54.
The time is 3,02
